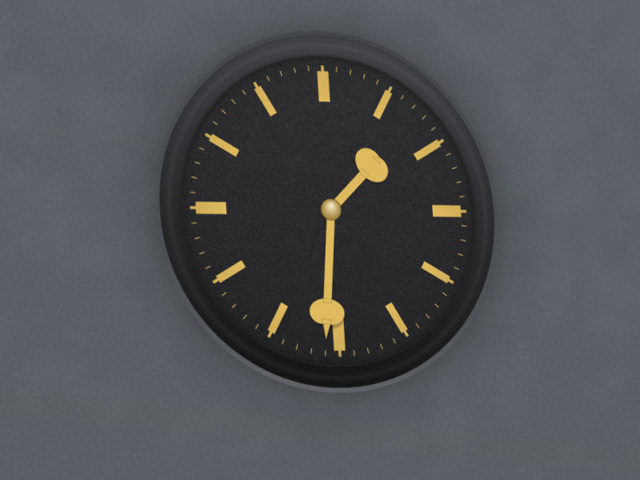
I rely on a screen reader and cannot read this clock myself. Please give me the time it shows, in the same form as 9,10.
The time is 1,31
